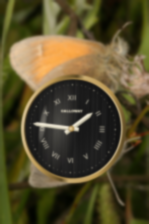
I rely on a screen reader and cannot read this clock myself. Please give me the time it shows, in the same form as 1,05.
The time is 1,46
